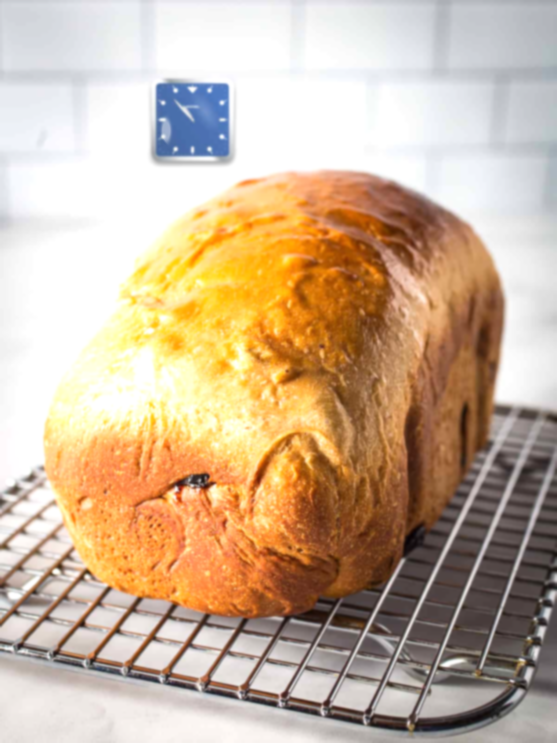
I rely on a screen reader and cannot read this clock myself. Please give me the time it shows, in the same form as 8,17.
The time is 10,53
